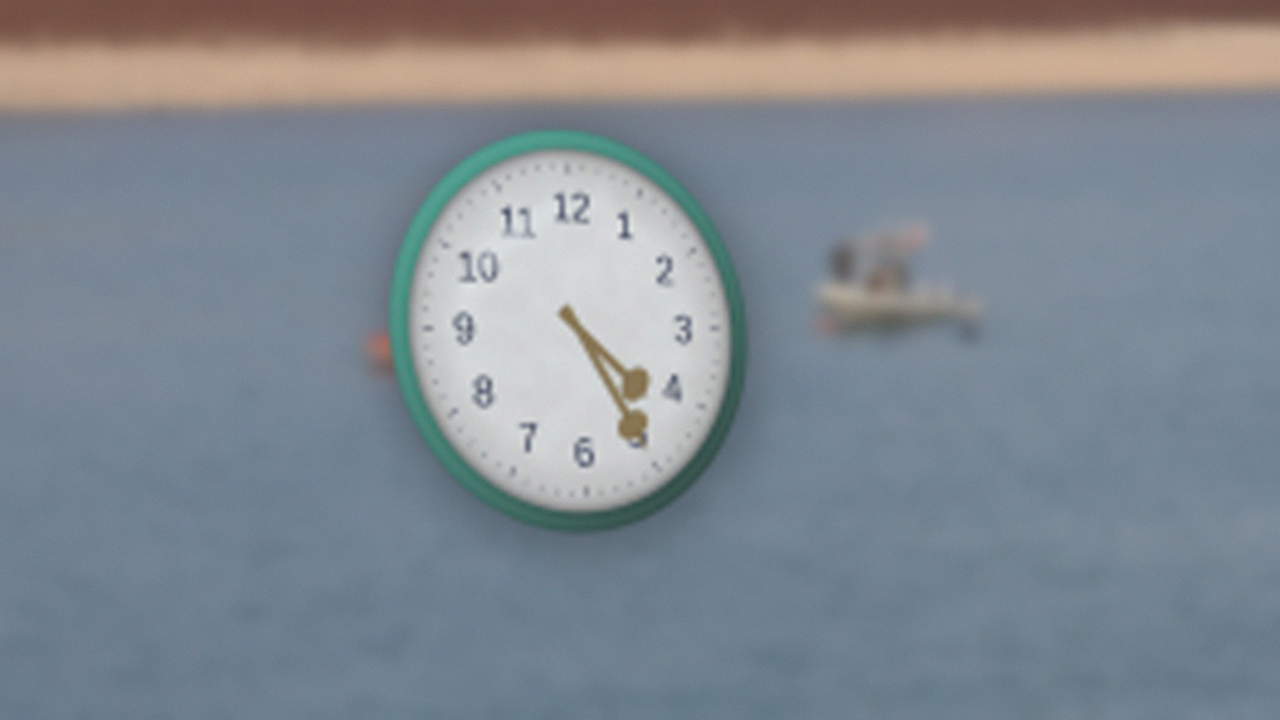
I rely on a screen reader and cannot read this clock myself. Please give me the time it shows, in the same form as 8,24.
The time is 4,25
